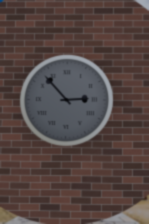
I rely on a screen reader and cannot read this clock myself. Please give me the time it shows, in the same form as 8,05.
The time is 2,53
